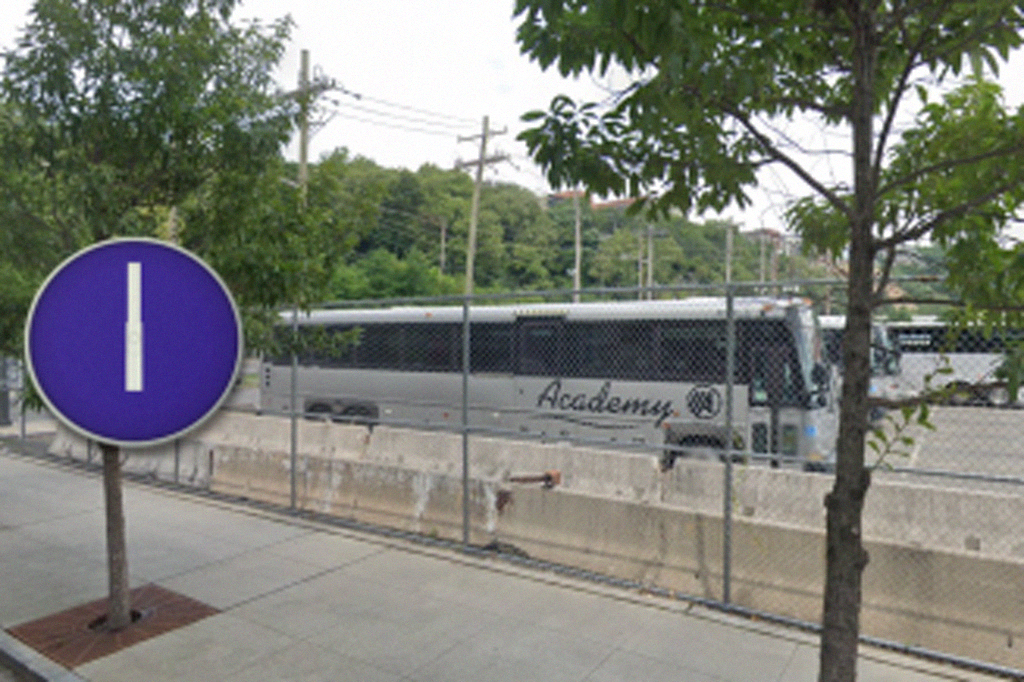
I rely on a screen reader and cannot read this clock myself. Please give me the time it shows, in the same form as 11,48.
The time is 6,00
